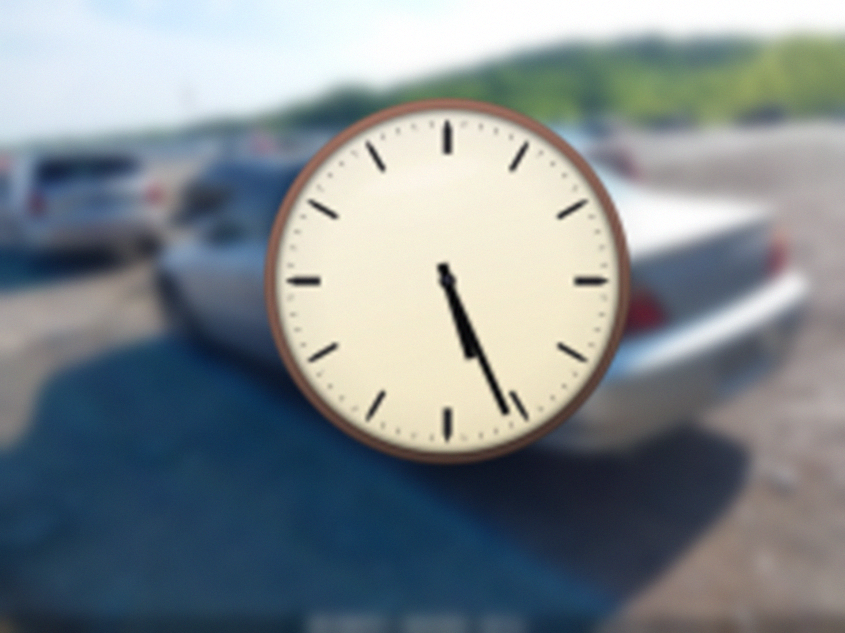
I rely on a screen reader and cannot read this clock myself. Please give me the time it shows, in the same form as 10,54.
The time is 5,26
